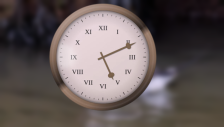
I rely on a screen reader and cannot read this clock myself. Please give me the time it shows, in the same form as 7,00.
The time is 5,11
